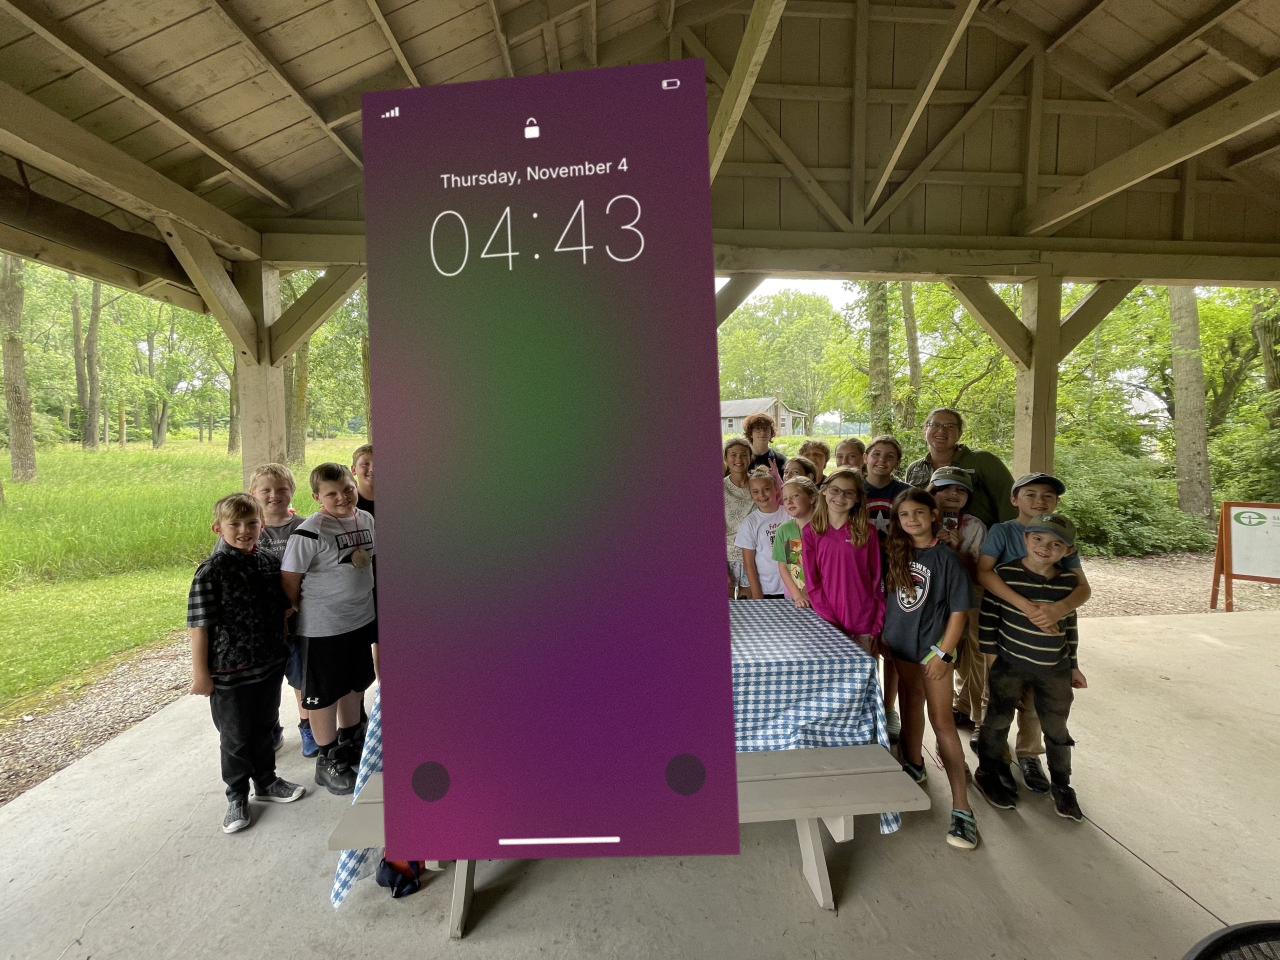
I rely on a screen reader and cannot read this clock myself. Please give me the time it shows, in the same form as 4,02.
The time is 4,43
